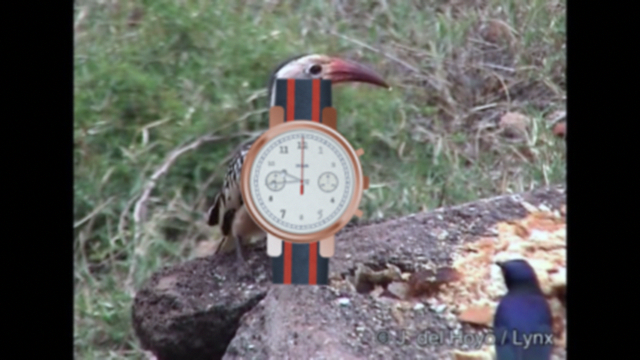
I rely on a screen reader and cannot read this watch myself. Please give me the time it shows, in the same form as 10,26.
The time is 9,44
